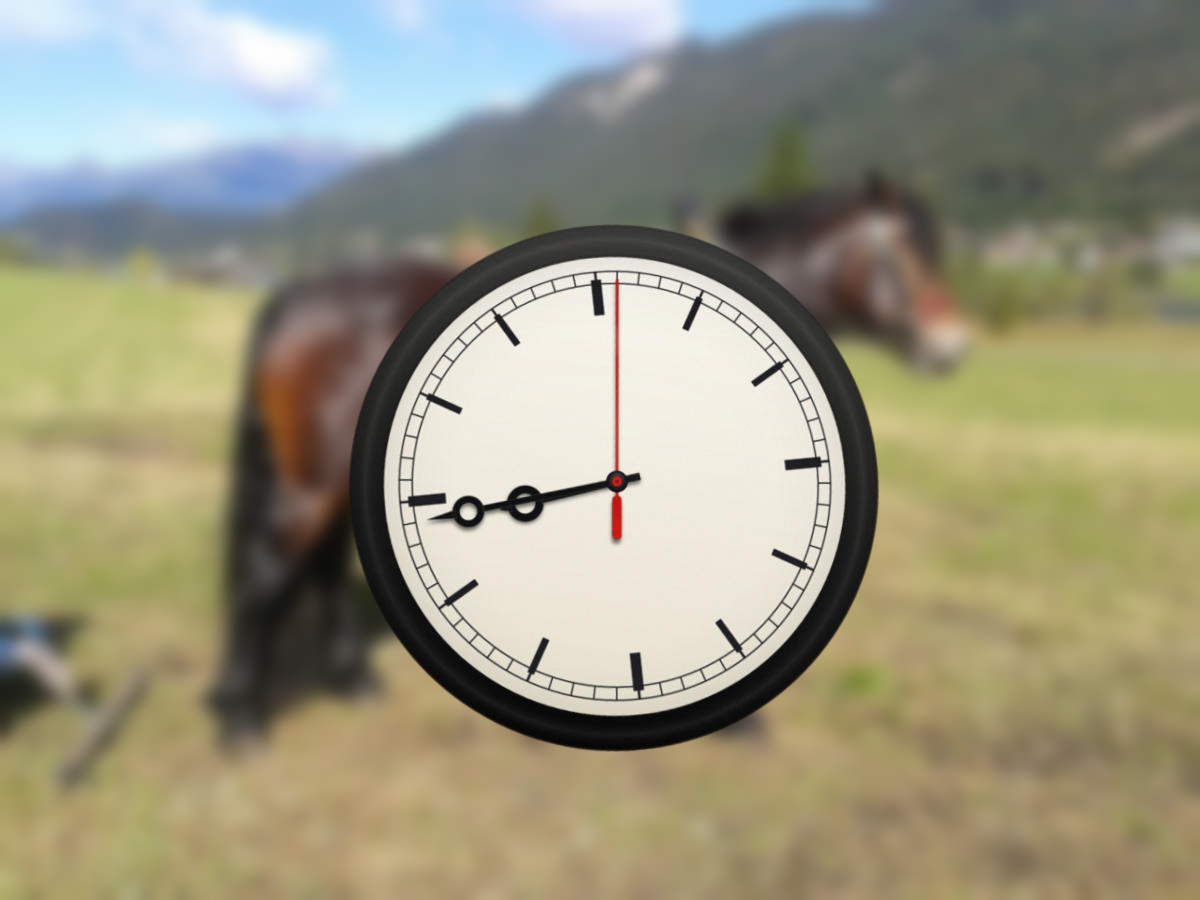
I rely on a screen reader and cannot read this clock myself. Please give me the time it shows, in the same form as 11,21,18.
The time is 8,44,01
